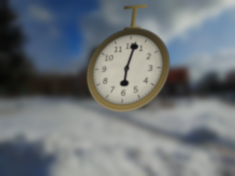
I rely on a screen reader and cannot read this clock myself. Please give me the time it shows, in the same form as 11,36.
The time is 6,02
